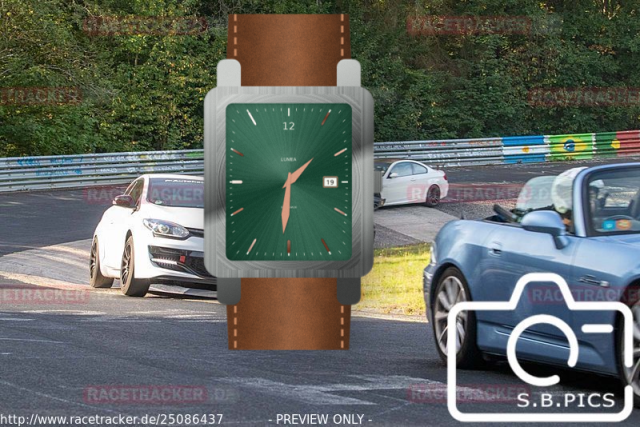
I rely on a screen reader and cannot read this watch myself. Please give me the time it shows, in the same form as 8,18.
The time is 1,31
